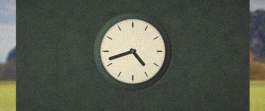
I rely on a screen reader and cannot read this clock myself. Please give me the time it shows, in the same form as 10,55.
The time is 4,42
